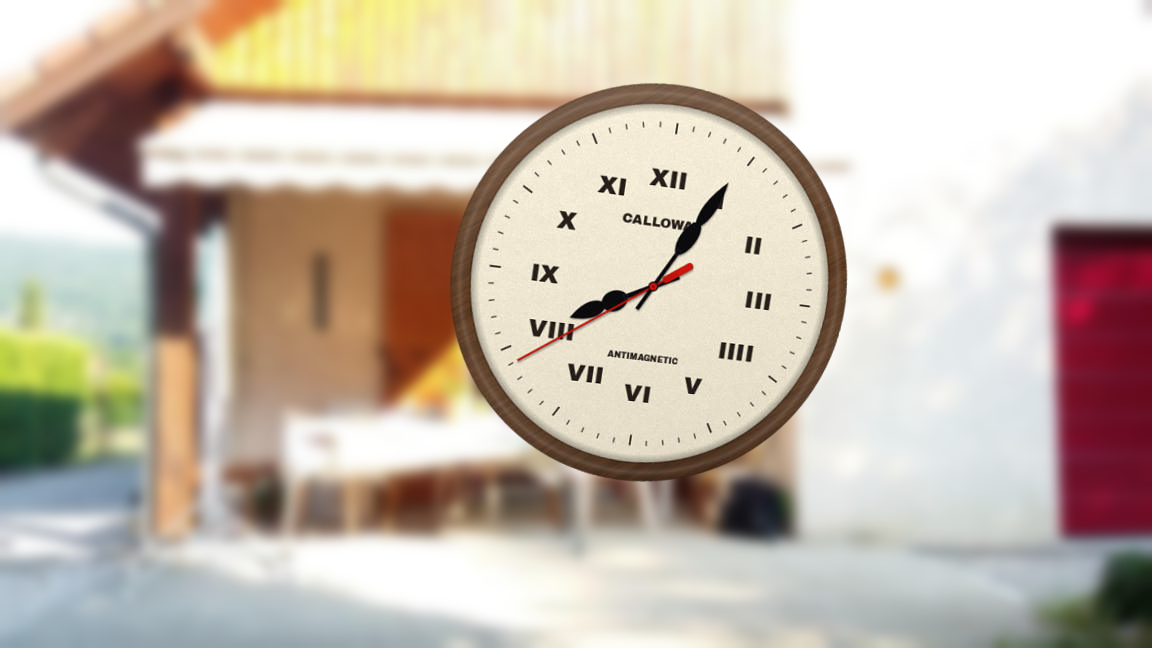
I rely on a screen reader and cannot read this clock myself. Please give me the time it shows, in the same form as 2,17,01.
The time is 8,04,39
